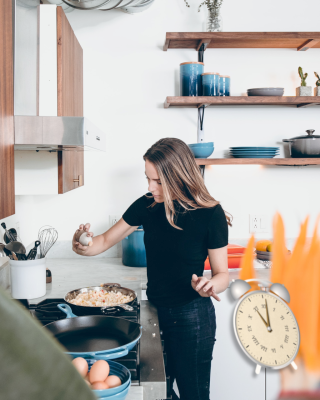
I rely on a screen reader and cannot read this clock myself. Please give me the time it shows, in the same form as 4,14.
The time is 11,01
